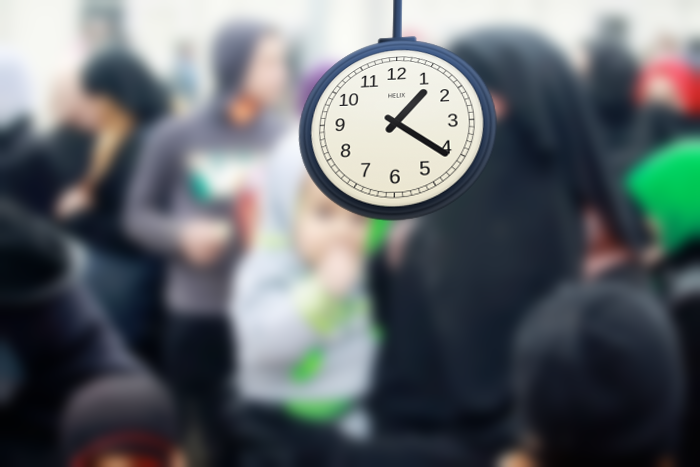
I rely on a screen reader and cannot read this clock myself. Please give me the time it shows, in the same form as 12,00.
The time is 1,21
